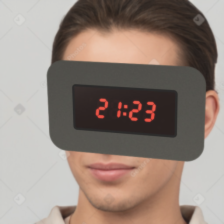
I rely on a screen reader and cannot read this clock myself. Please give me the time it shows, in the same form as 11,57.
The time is 21,23
